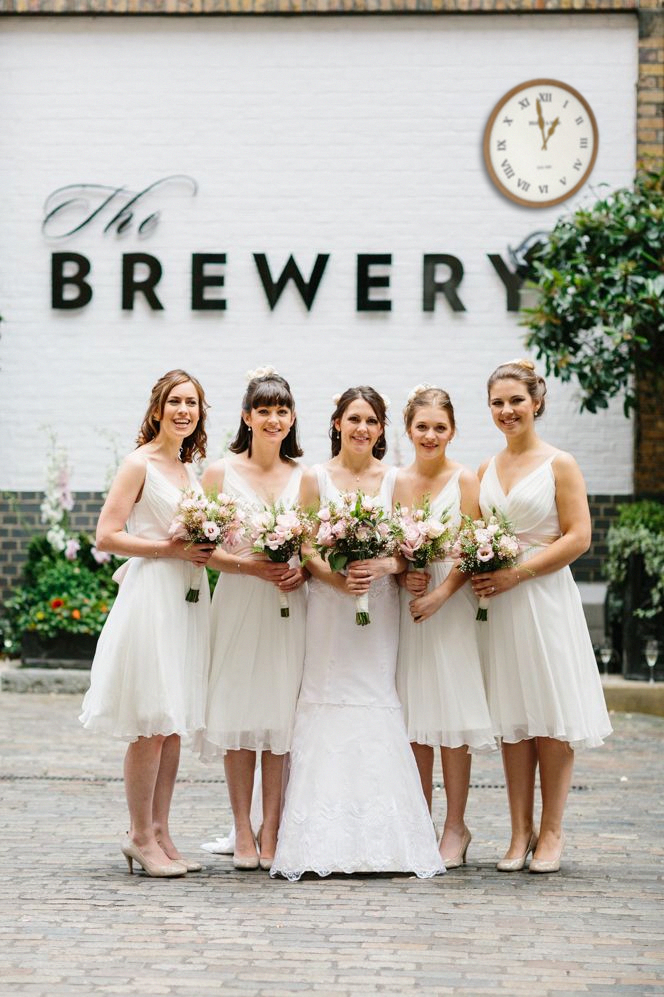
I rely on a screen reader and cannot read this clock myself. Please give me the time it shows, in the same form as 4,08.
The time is 12,58
